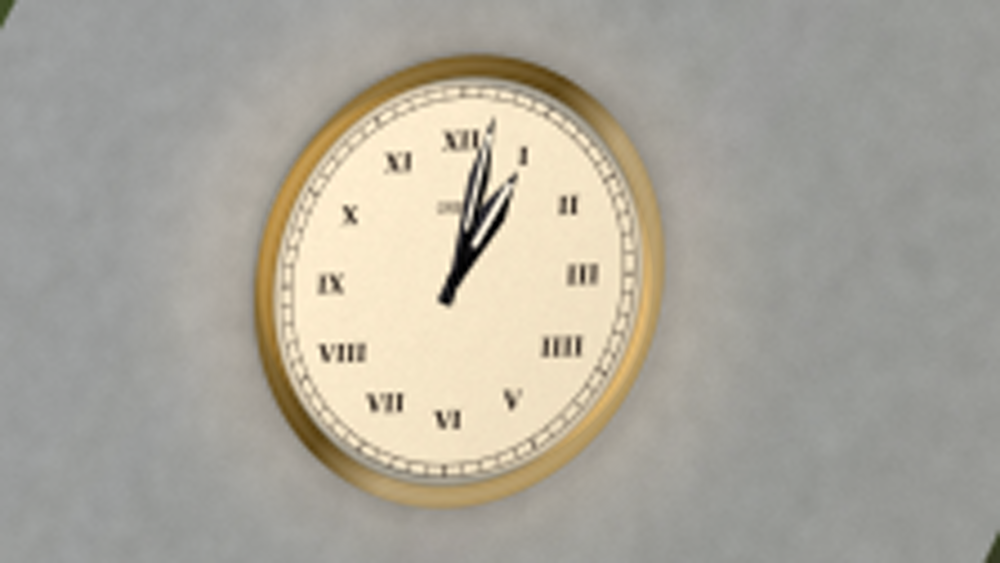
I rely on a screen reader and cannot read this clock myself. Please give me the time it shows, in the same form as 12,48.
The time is 1,02
